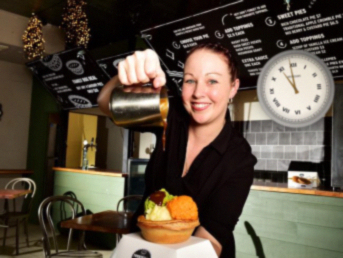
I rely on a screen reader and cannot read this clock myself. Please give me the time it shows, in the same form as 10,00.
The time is 10,59
